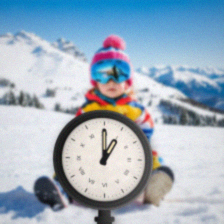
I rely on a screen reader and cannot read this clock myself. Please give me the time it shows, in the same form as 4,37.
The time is 1,00
